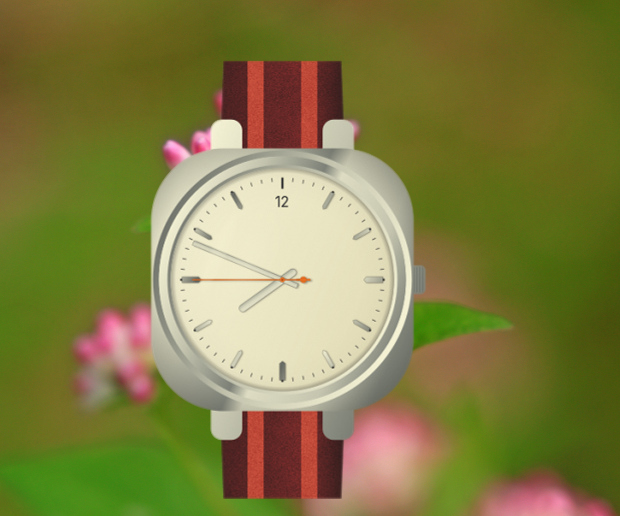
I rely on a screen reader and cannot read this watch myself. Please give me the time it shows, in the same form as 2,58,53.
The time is 7,48,45
